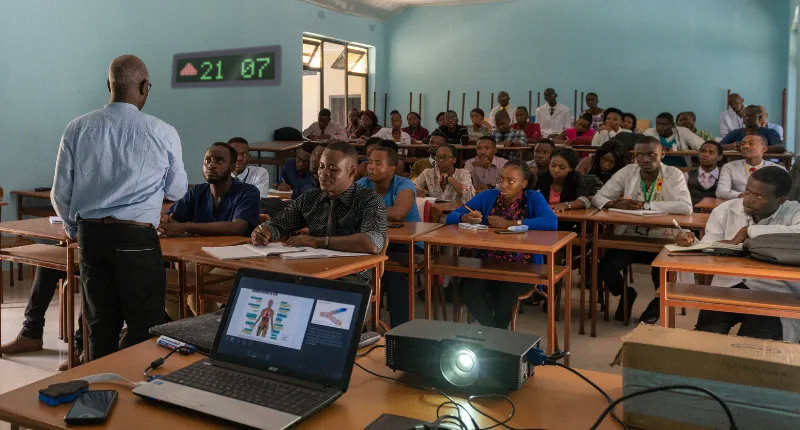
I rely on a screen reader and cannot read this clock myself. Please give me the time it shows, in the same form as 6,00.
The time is 21,07
